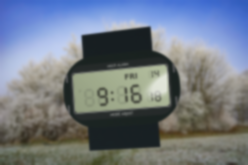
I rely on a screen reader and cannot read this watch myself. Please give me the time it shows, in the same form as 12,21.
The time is 9,16
